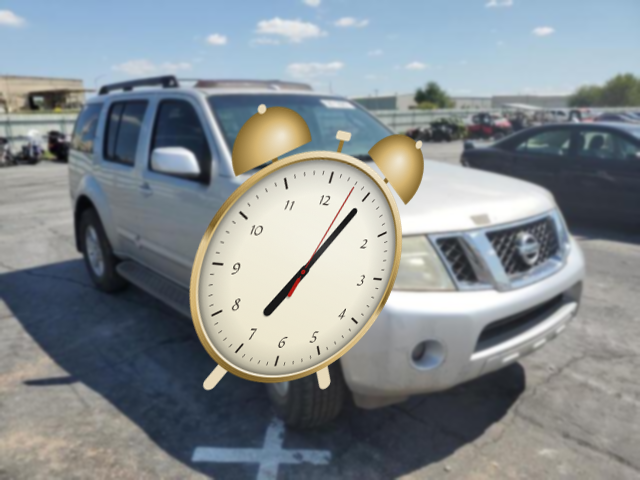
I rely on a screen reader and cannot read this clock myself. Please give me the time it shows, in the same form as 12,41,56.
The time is 7,05,03
